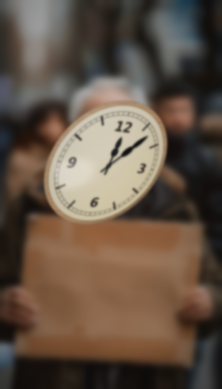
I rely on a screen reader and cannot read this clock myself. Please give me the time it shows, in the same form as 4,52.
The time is 12,07
